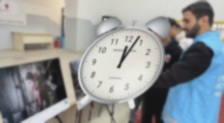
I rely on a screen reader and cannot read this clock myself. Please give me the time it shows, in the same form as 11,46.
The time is 12,03
